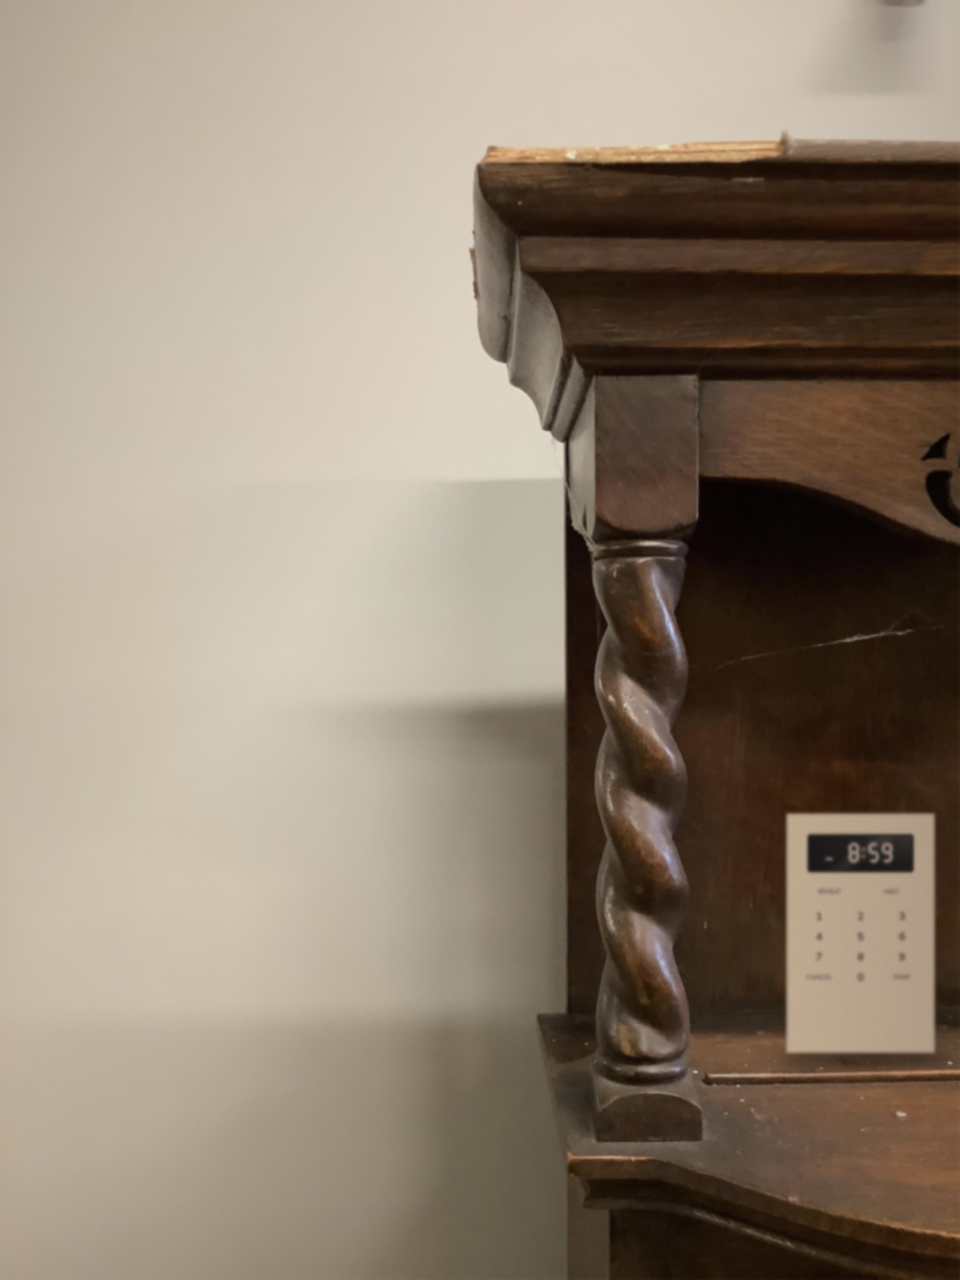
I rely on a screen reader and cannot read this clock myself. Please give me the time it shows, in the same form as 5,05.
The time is 8,59
